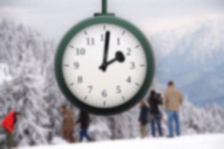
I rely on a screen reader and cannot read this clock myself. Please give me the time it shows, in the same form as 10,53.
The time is 2,01
